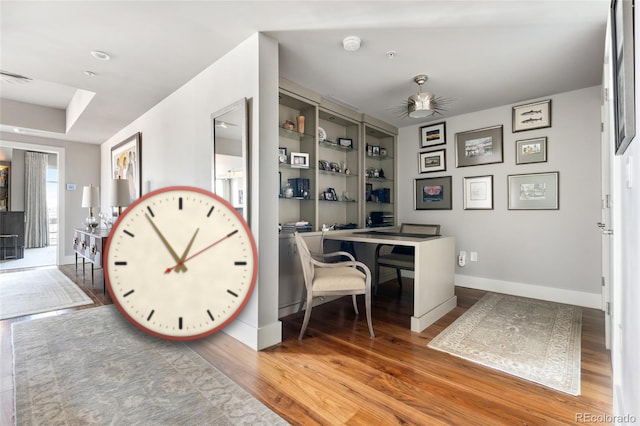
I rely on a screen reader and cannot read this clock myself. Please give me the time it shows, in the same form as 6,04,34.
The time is 12,54,10
